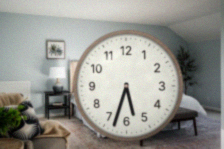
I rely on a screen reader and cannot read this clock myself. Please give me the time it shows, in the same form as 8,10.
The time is 5,33
